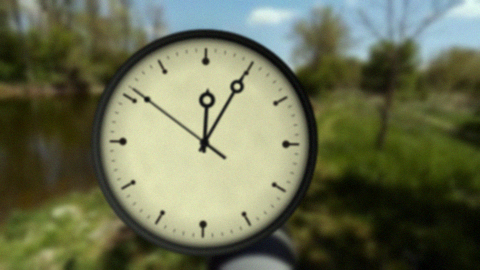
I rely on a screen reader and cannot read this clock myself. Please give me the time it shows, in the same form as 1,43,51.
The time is 12,04,51
